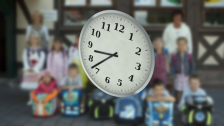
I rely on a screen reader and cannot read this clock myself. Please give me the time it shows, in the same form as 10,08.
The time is 8,37
